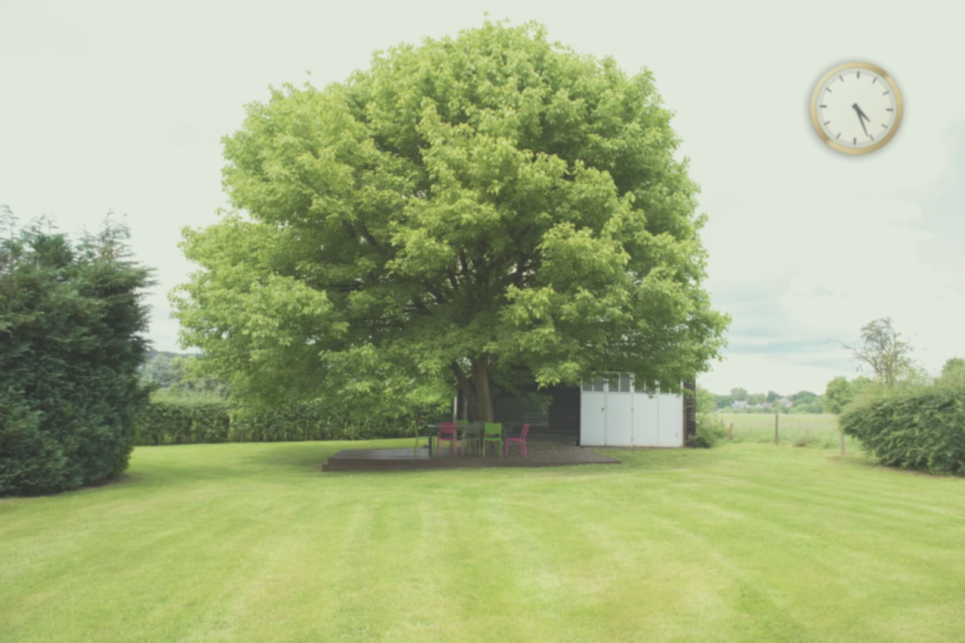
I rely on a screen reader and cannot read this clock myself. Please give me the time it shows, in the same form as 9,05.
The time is 4,26
